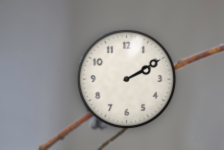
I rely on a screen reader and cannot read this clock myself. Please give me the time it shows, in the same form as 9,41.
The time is 2,10
